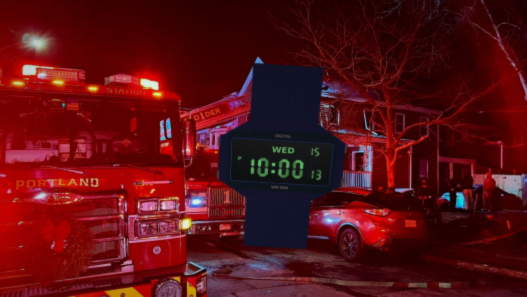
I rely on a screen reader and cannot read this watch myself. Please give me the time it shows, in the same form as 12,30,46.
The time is 10,00,13
